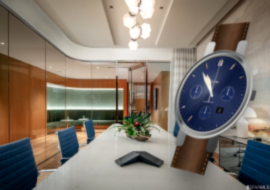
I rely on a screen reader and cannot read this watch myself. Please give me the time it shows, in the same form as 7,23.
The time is 10,53
